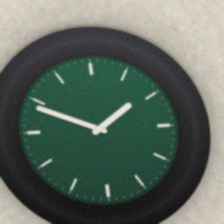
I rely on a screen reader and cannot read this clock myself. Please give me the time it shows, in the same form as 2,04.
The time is 1,49
